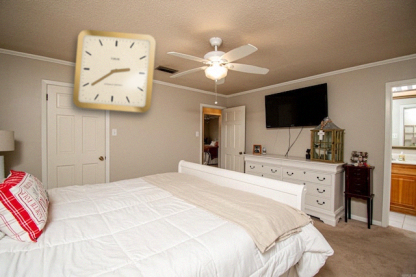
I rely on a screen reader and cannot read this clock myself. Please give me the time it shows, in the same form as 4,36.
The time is 2,39
